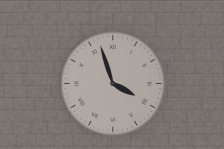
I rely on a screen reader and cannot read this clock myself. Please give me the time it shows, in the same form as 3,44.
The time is 3,57
